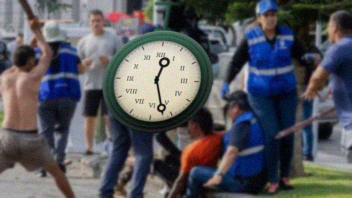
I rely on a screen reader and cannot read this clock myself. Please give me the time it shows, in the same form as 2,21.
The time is 12,27
